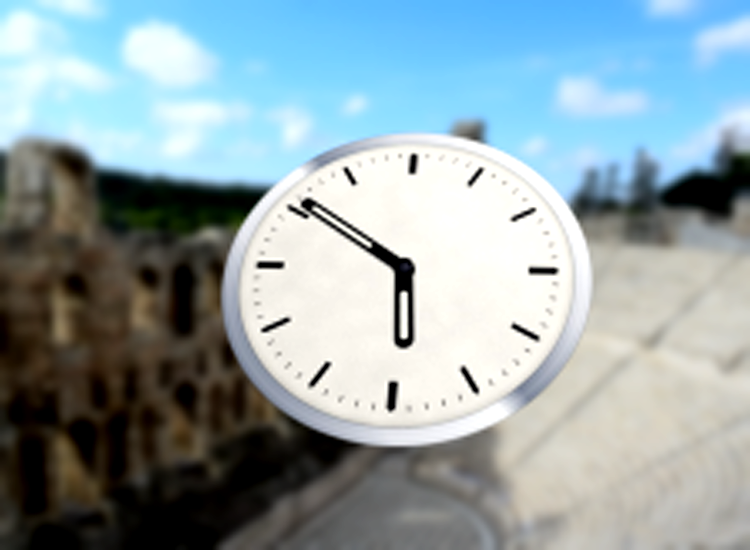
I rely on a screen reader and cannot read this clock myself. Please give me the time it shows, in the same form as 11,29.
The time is 5,51
